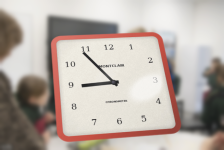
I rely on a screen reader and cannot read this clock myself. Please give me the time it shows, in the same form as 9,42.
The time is 8,54
